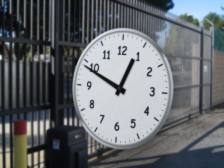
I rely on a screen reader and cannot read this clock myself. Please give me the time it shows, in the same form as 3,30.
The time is 12,49
